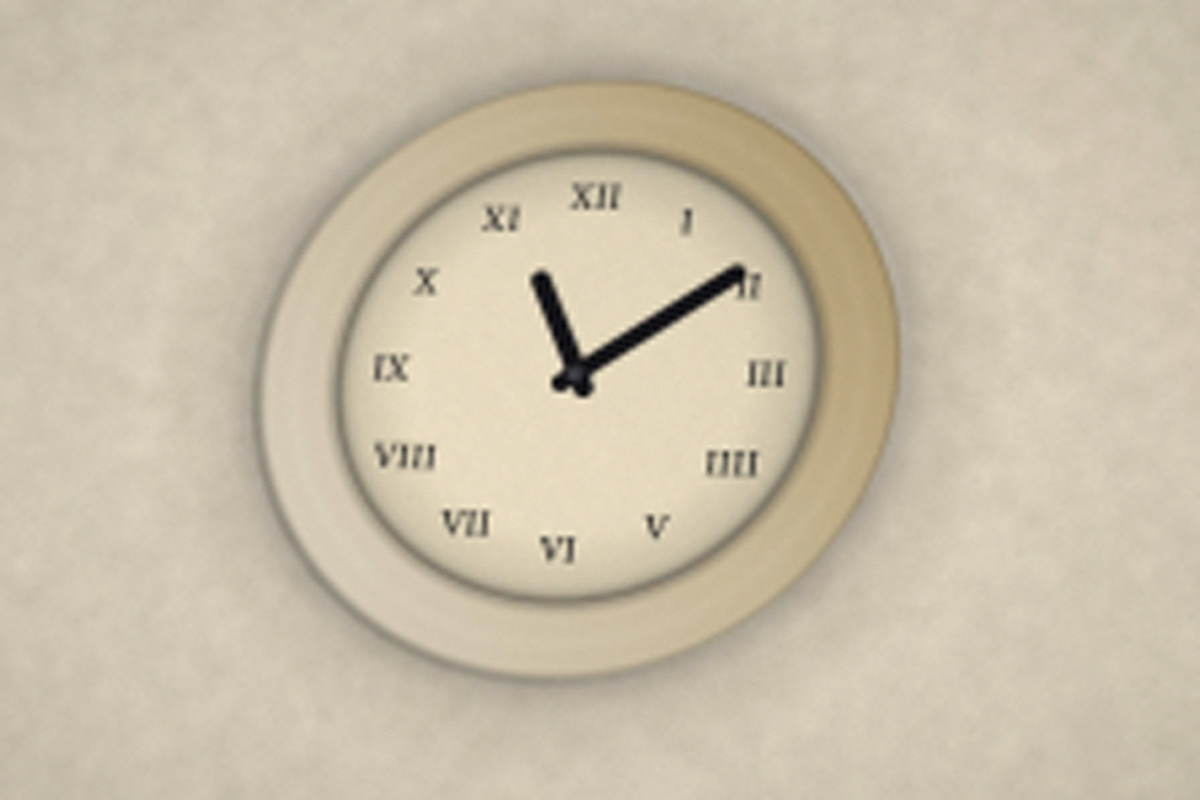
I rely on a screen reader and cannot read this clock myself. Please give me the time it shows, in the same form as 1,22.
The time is 11,09
